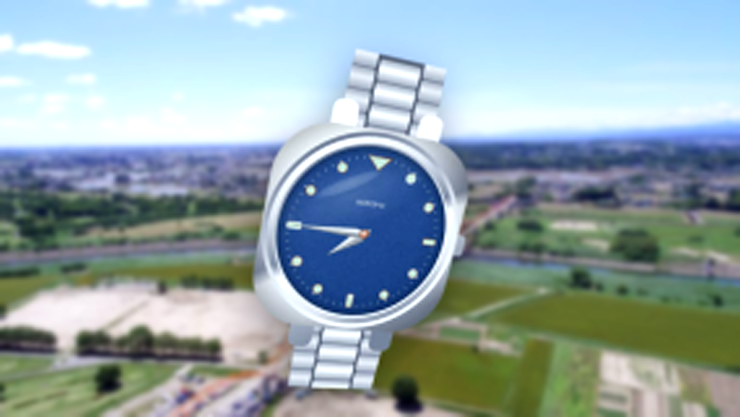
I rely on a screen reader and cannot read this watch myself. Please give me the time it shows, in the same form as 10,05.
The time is 7,45
